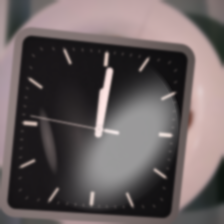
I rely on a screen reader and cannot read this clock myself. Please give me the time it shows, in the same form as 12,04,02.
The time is 12,00,46
